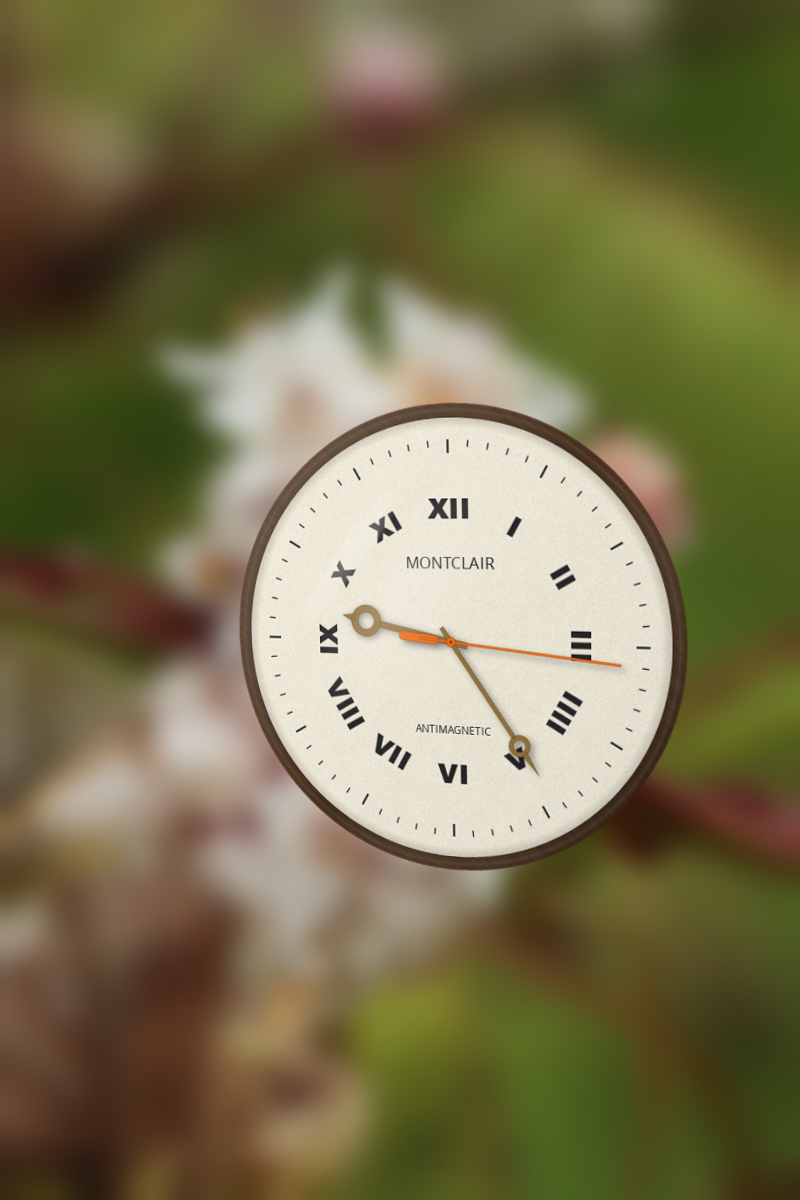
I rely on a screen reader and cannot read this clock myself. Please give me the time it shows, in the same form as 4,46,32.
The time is 9,24,16
